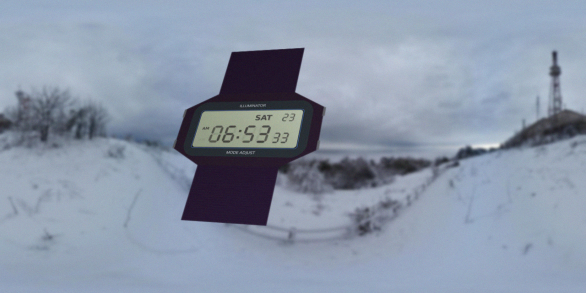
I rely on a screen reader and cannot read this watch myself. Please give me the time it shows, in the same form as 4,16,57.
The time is 6,53,33
